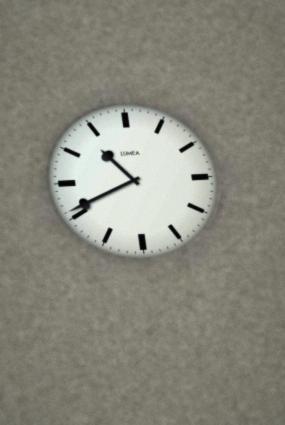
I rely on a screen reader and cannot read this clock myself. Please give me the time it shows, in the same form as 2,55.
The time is 10,41
